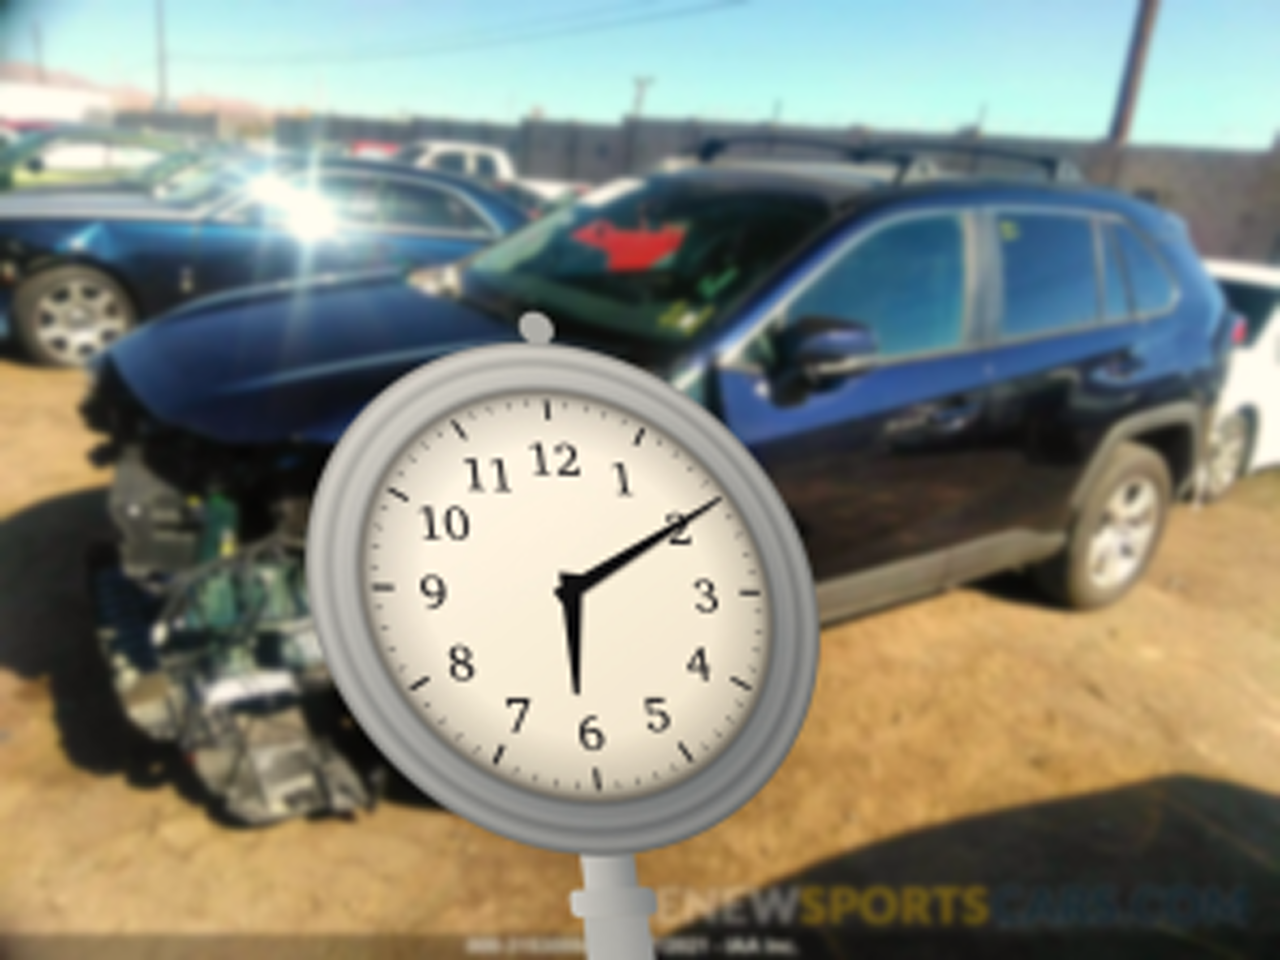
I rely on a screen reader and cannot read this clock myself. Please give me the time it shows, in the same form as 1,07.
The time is 6,10
